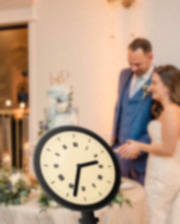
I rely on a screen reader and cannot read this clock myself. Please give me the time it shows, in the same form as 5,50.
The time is 2,33
